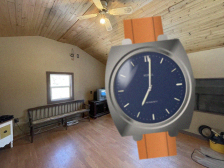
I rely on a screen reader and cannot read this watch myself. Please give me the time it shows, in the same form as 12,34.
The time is 7,01
